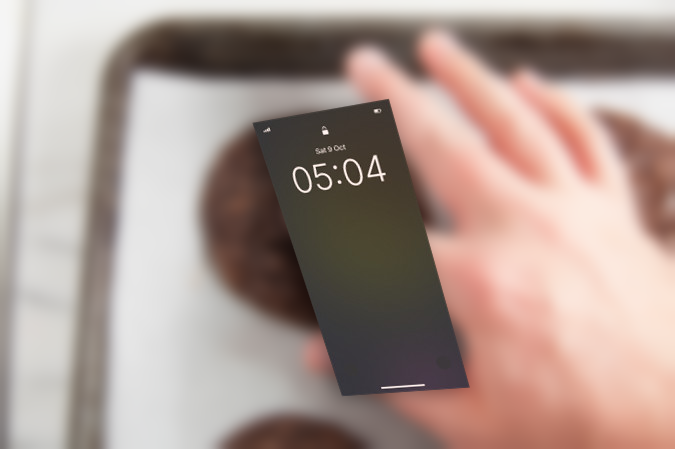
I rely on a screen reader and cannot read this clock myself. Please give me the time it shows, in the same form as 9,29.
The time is 5,04
